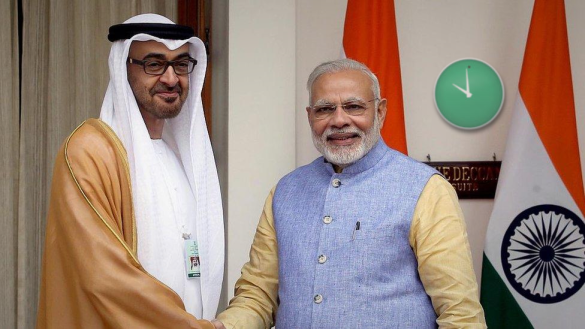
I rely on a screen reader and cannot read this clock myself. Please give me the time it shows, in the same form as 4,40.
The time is 9,59
